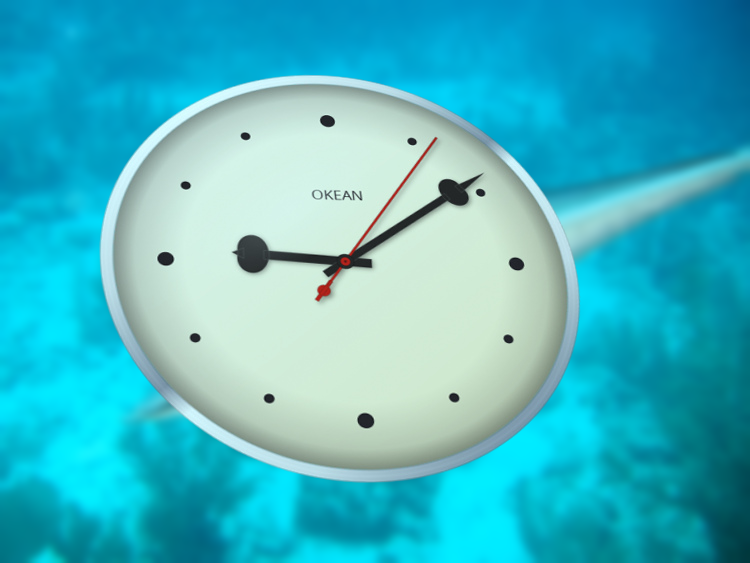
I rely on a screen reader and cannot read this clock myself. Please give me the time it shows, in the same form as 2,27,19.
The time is 9,09,06
